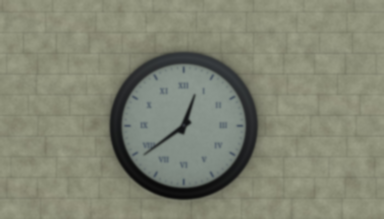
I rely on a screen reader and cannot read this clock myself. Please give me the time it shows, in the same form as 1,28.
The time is 12,39
